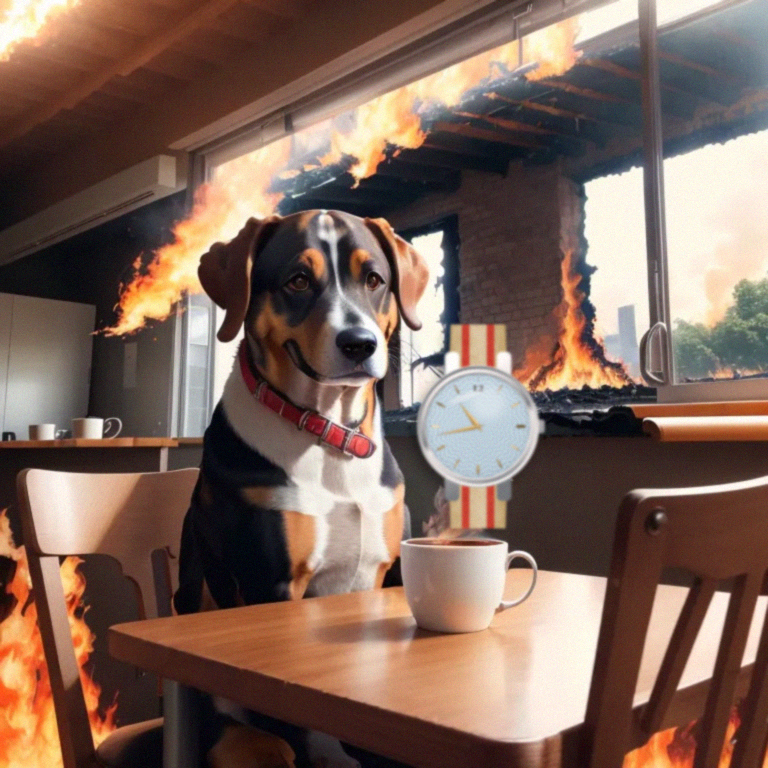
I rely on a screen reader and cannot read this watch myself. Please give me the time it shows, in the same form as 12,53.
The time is 10,43
